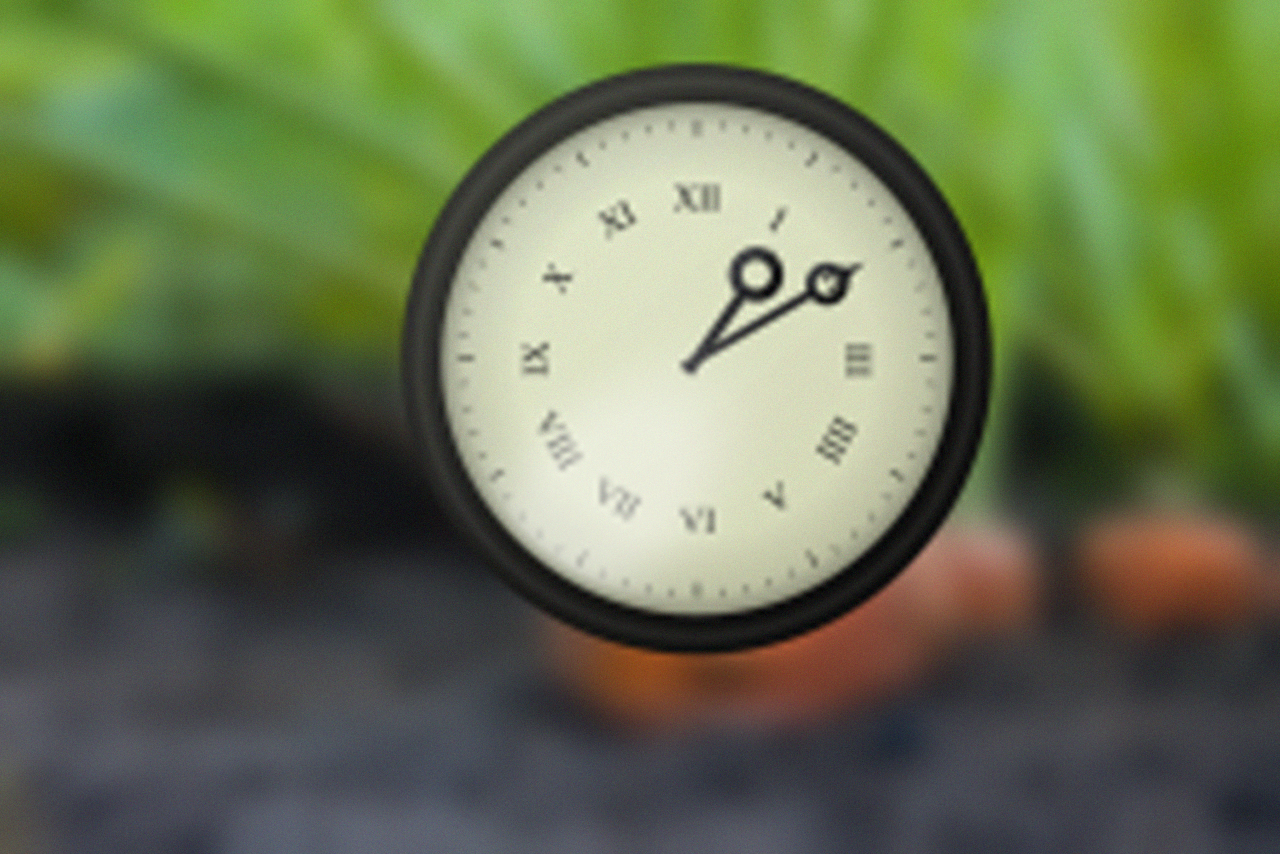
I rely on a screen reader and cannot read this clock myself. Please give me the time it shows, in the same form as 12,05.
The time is 1,10
